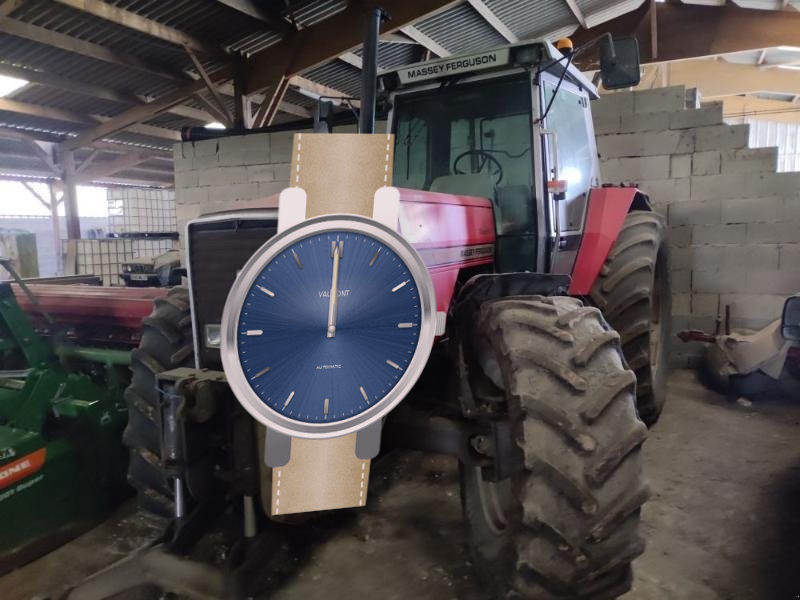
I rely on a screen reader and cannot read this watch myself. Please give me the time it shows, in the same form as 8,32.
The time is 12,00
